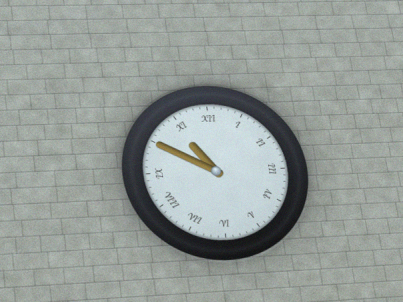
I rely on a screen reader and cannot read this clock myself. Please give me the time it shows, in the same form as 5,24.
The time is 10,50
